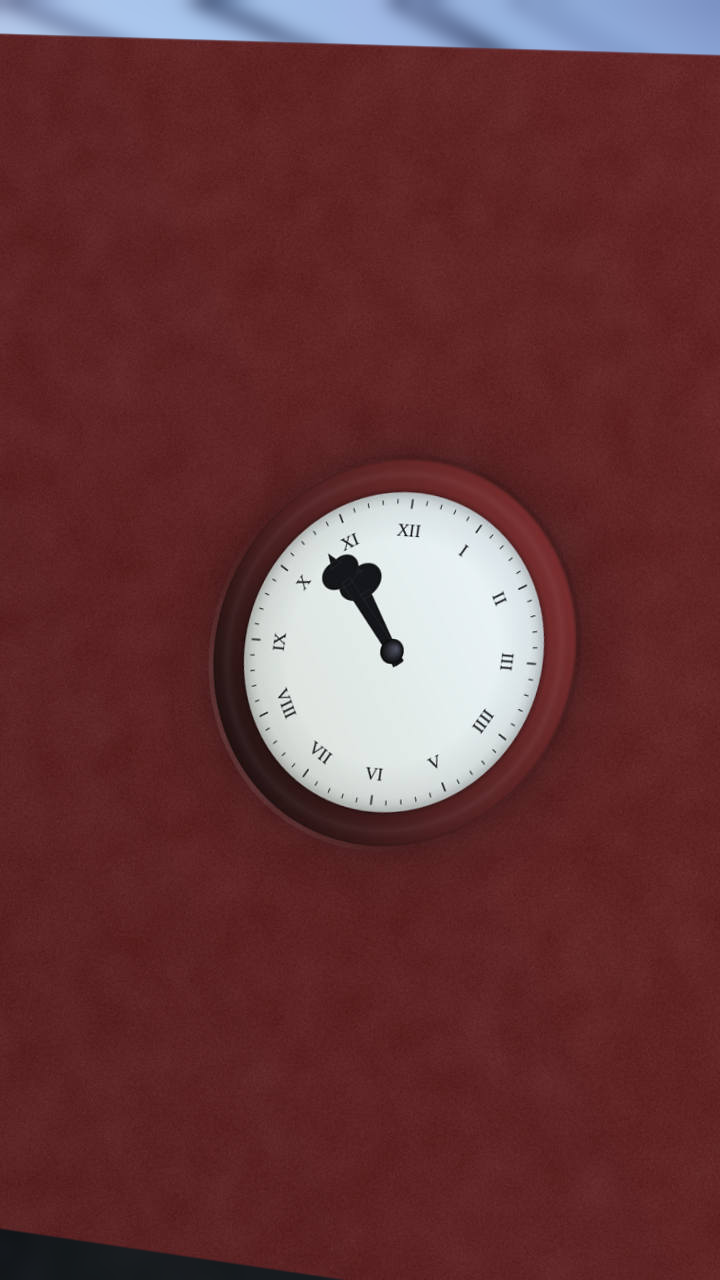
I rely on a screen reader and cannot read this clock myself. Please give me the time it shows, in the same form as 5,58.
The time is 10,53
